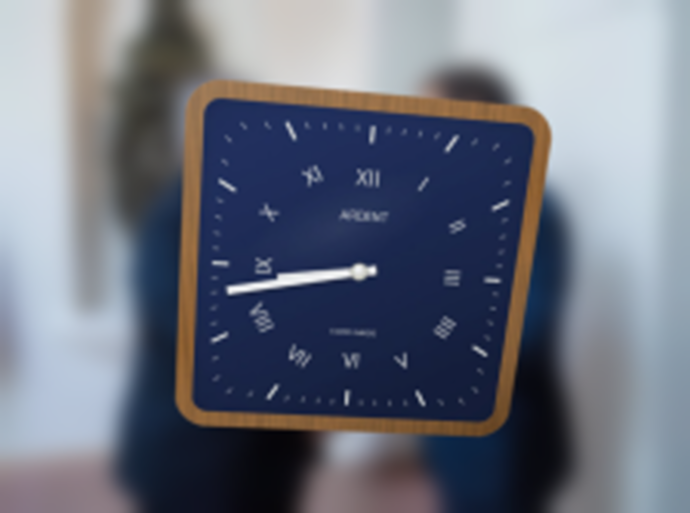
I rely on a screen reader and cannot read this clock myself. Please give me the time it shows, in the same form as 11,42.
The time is 8,43
